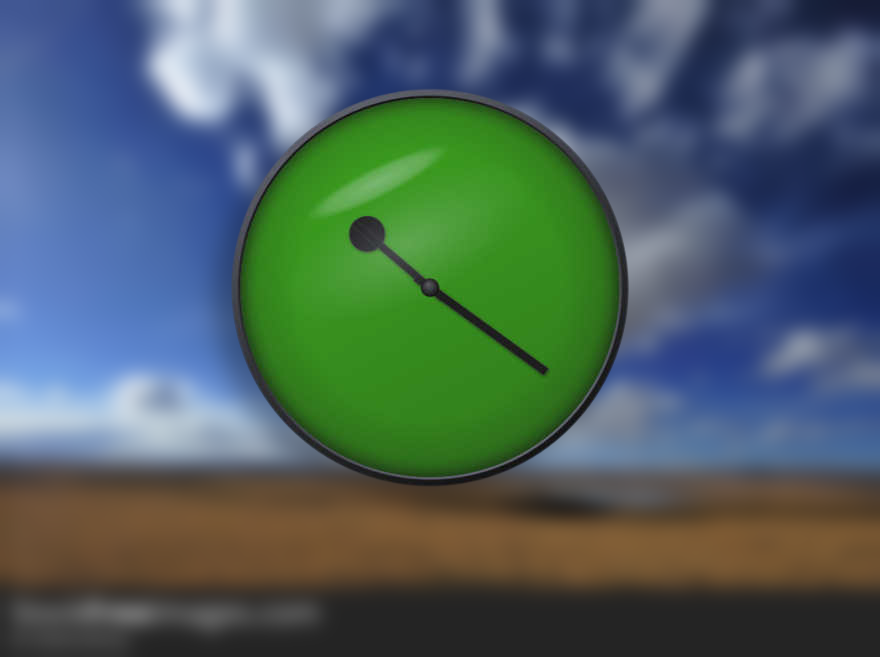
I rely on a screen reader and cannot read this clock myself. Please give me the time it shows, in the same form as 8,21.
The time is 10,21
